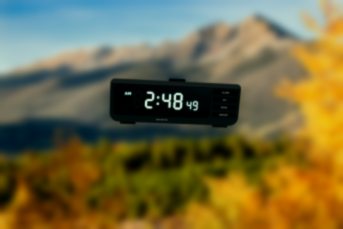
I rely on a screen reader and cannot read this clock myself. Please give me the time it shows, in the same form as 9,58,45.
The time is 2,48,49
